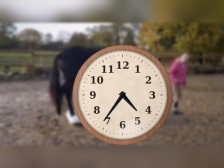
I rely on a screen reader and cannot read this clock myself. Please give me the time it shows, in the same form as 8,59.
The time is 4,36
